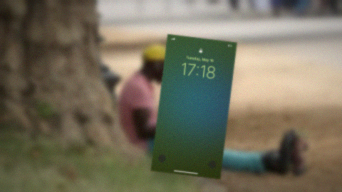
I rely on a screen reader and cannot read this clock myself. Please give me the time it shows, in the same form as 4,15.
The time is 17,18
